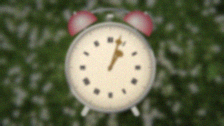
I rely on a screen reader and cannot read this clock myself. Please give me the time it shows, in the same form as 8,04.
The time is 1,03
